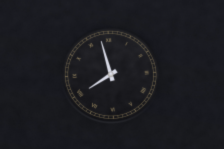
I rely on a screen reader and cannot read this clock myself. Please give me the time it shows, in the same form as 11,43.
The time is 7,58
